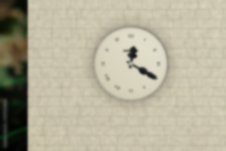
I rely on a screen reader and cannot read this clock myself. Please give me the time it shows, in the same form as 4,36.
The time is 12,20
